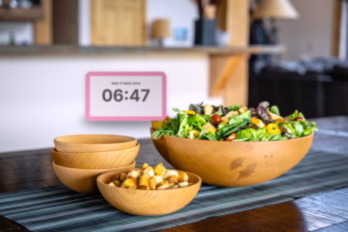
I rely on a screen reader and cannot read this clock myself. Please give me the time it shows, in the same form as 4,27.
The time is 6,47
